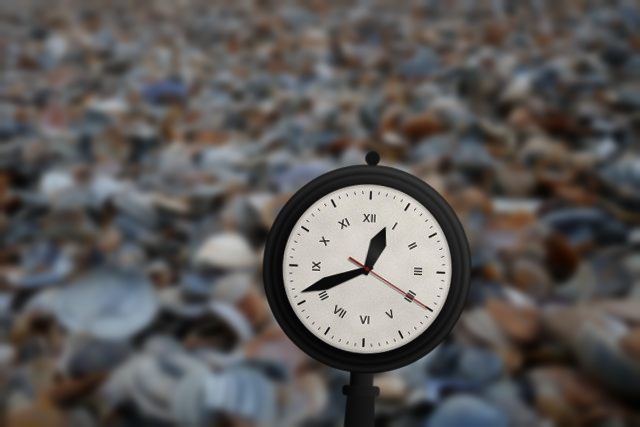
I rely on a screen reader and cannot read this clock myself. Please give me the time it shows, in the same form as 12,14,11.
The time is 12,41,20
